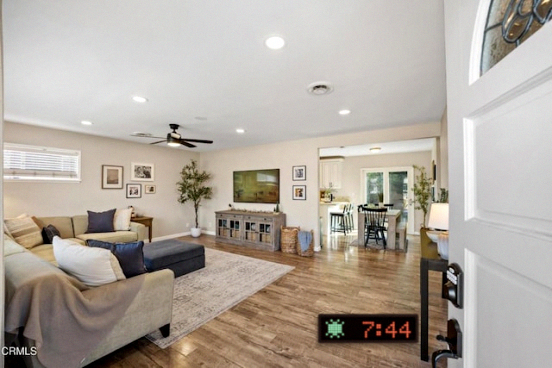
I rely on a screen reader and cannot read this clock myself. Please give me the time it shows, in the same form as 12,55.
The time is 7,44
